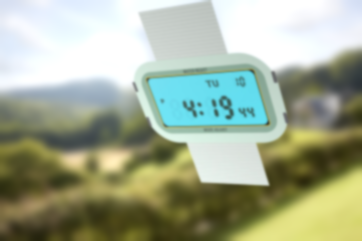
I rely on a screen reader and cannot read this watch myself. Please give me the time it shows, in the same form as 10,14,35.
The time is 4,19,44
